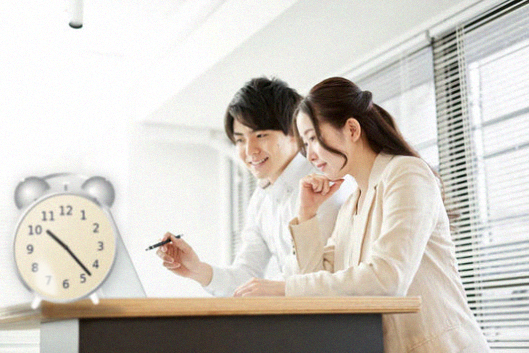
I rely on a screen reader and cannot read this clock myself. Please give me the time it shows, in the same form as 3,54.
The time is 10,23
